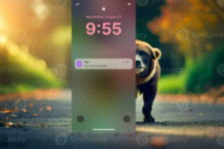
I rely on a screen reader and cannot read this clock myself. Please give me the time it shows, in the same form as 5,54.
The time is 9,55
